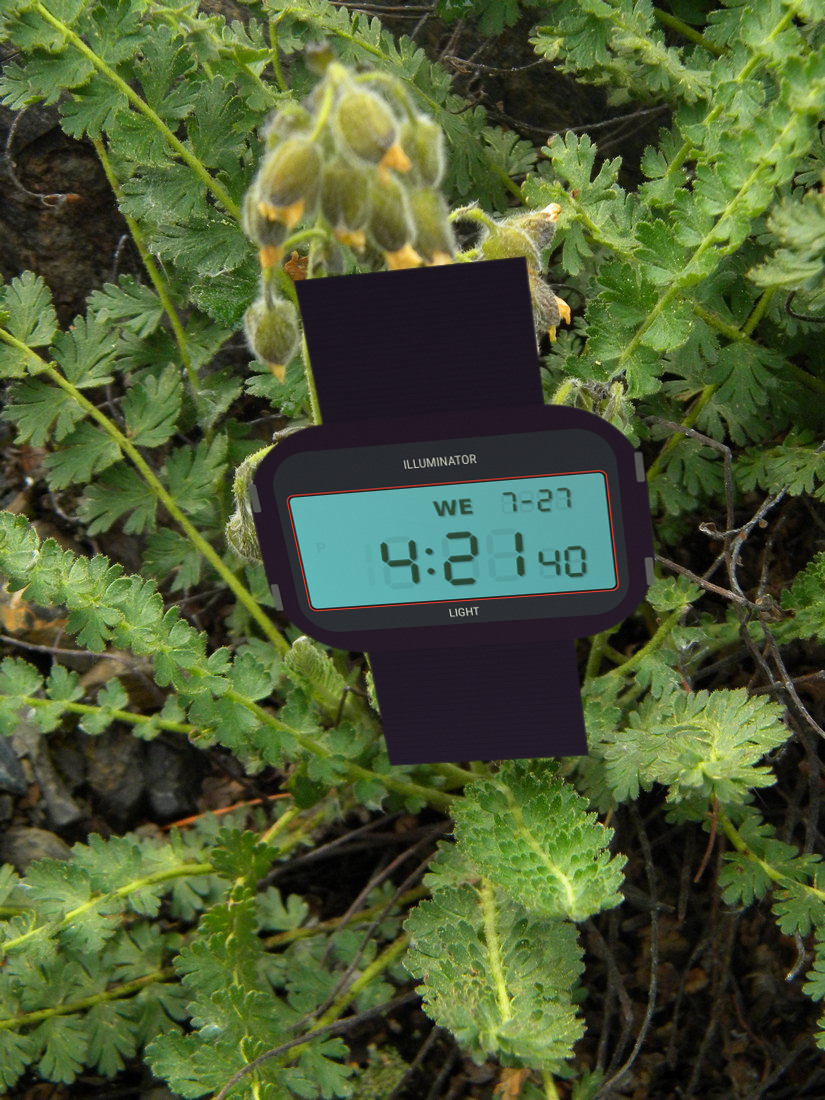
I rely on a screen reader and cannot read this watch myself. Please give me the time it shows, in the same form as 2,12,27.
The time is 4,21,40
